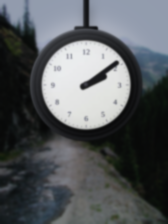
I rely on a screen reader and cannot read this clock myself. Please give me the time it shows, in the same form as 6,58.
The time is 2,09
